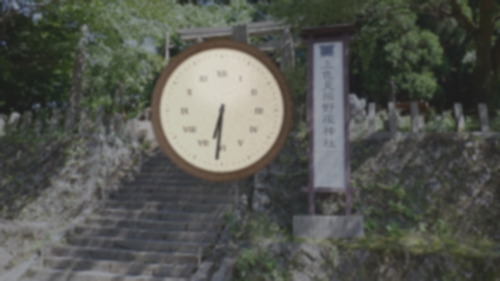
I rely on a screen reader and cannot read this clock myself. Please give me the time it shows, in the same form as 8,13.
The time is 6,31
